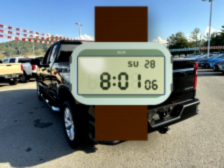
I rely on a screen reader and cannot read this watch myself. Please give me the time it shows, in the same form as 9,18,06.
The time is 8,01,06
